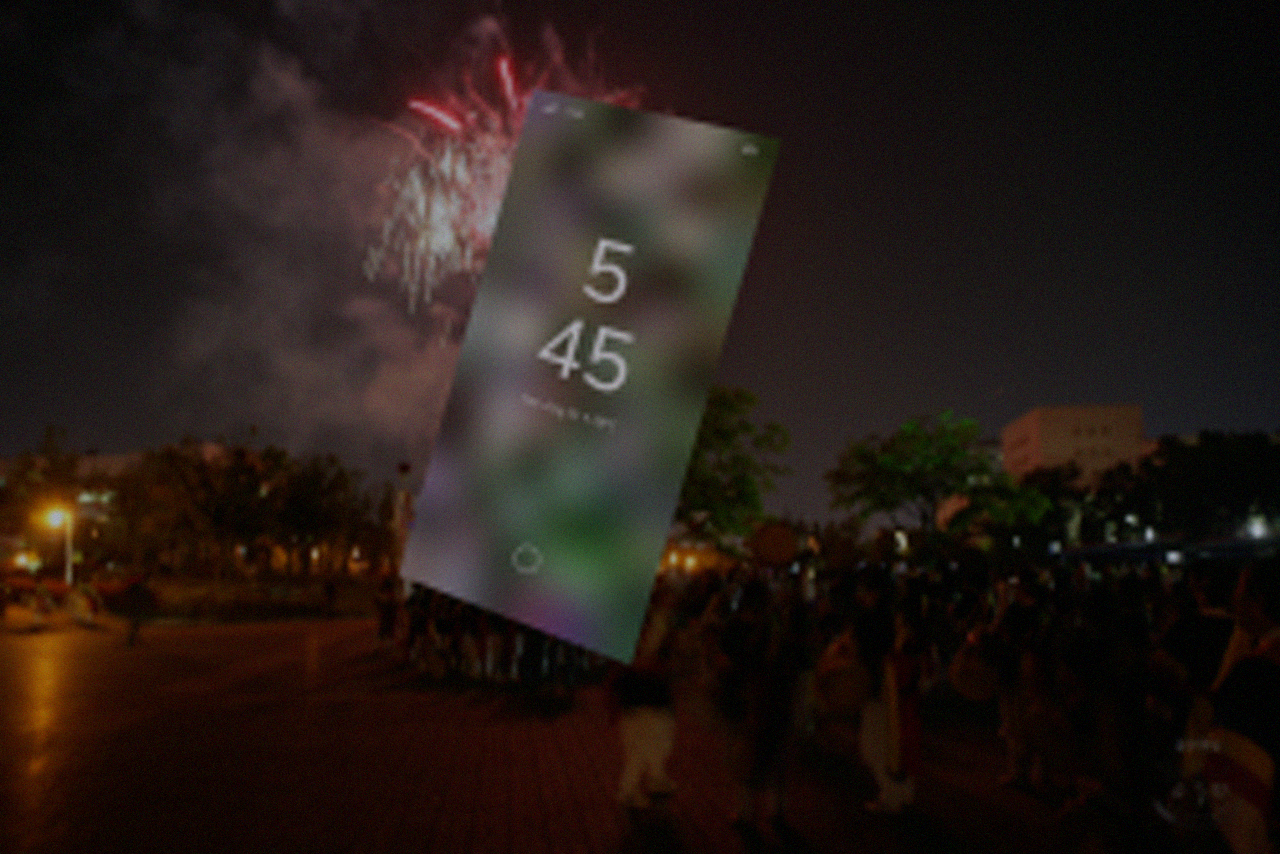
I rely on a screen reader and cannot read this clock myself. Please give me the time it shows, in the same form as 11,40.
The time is 5,45
